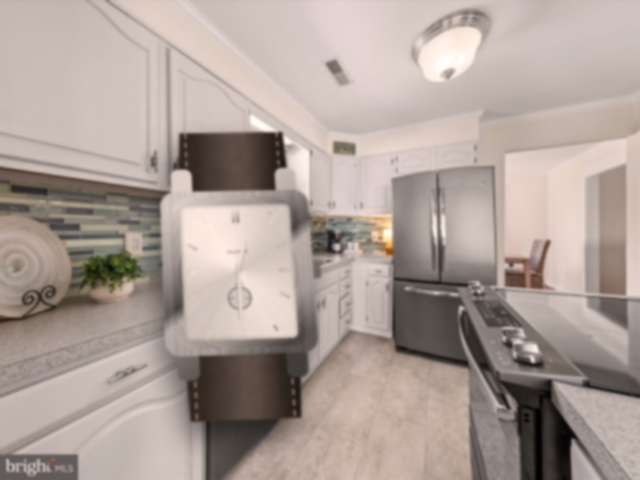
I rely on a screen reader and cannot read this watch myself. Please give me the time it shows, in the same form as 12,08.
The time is 12,30
